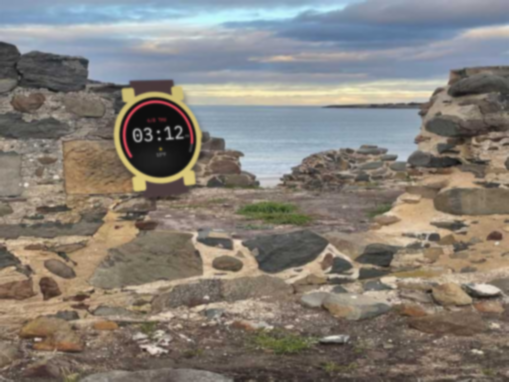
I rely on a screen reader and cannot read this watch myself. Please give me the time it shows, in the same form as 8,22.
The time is 3,12
